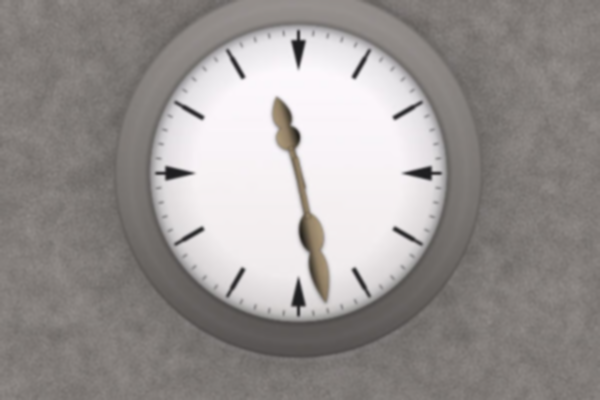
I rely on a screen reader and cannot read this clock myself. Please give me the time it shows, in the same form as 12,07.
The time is 11,28
